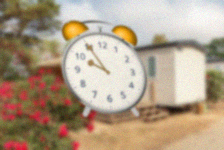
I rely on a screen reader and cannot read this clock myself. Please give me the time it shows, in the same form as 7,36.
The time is 9,55
